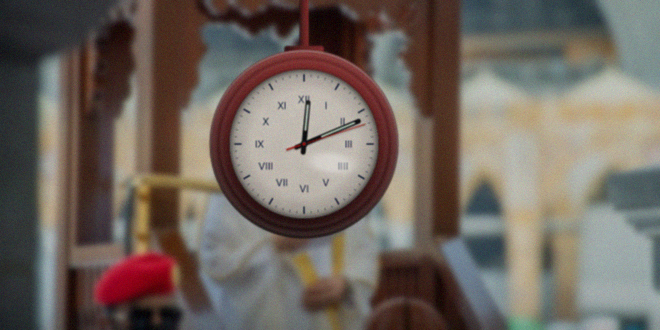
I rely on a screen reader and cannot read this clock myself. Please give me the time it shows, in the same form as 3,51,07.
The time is 12,11,12
